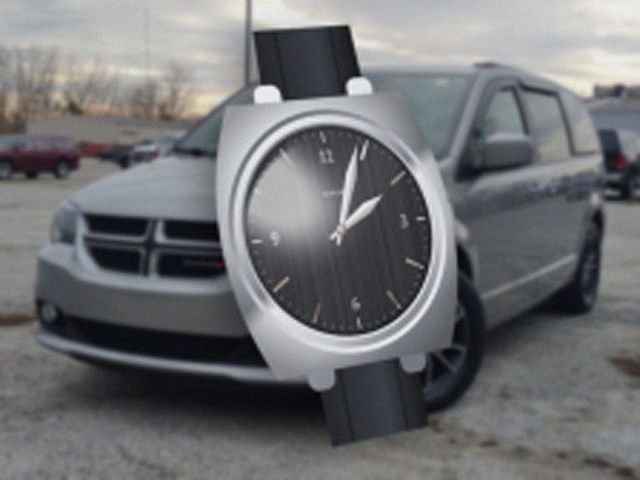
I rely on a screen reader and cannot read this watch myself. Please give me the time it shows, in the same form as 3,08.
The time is 2,04
